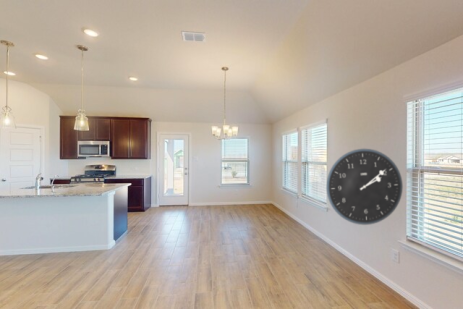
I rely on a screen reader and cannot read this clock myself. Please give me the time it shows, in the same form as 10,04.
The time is 2,09
